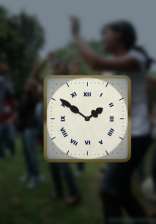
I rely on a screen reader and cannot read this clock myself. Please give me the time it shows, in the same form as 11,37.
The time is 1,51
